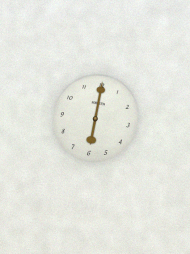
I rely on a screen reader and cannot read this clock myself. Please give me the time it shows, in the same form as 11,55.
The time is 6,00
